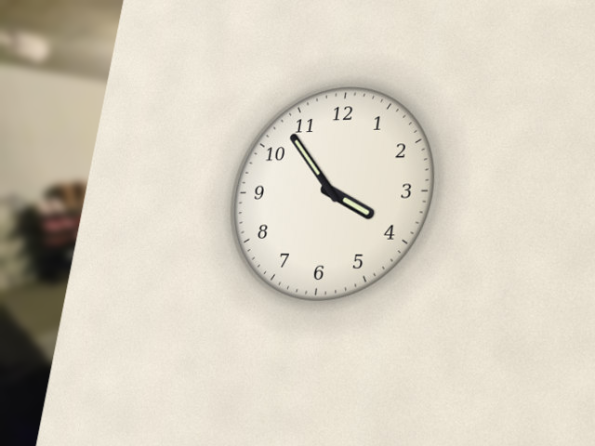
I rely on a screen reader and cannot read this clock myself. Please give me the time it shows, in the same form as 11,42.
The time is 3,53
